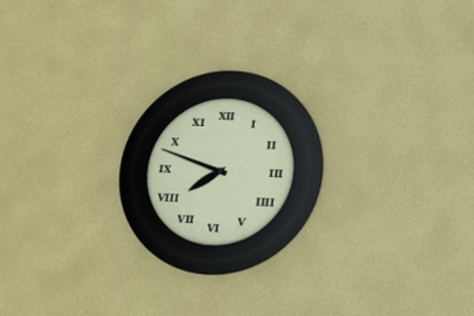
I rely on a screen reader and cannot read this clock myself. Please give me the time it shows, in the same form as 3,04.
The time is 7,48
